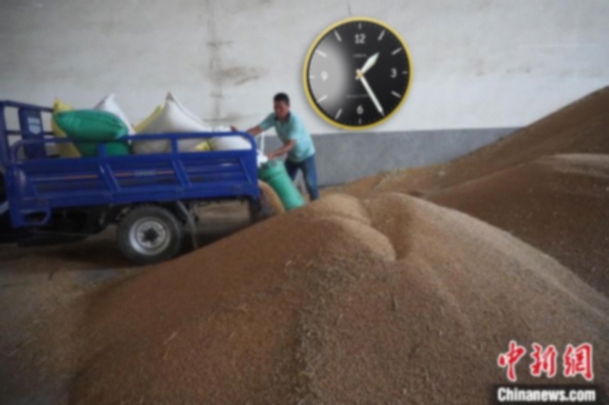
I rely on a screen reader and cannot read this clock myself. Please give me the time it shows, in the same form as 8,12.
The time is 1,25
